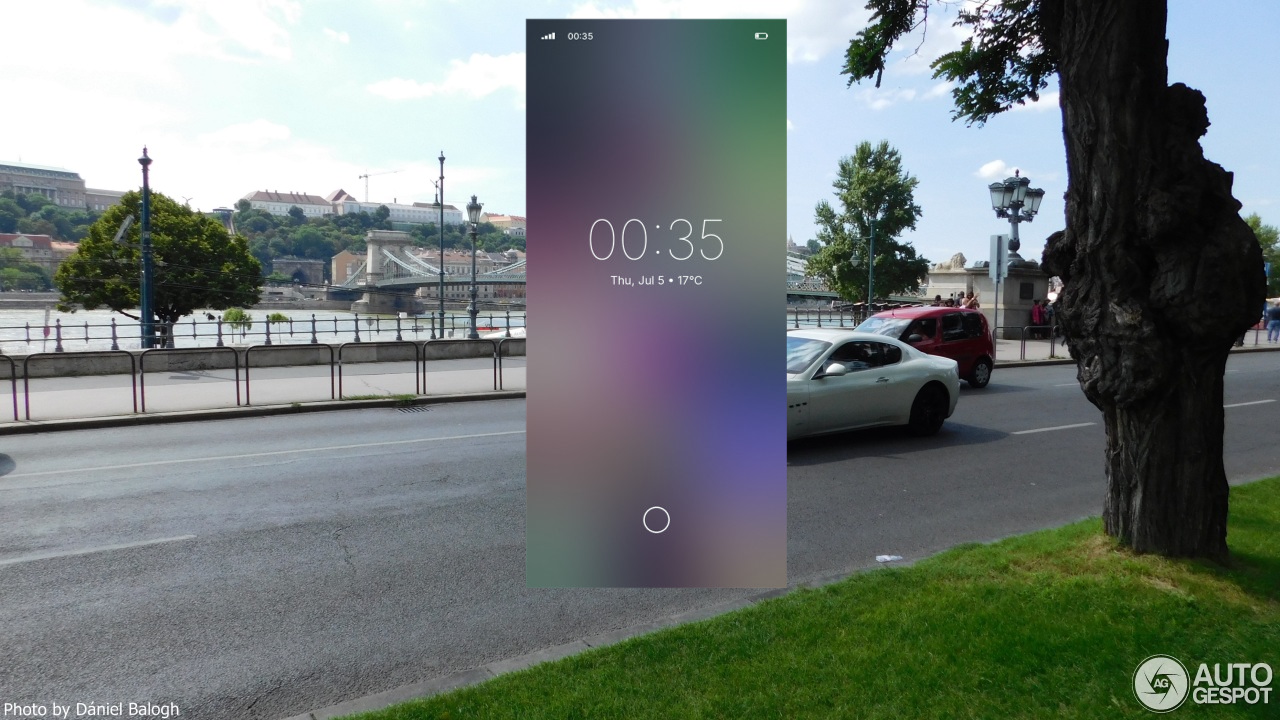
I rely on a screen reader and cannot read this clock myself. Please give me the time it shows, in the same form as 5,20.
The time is 0,35
